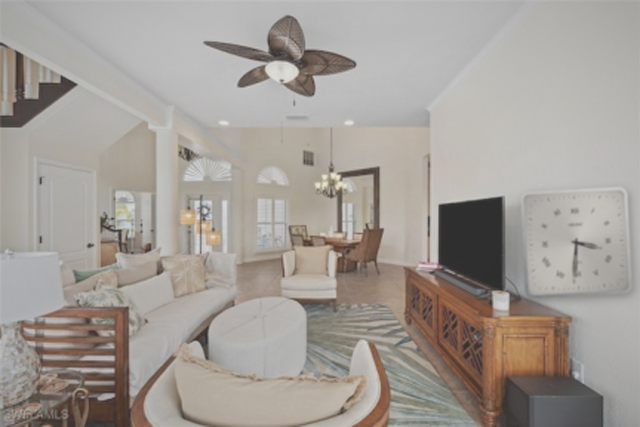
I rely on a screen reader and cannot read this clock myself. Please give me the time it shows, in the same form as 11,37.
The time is 3,31
